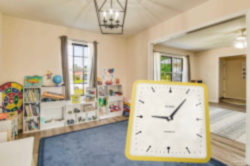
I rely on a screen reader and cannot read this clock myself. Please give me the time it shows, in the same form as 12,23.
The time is 9,06
